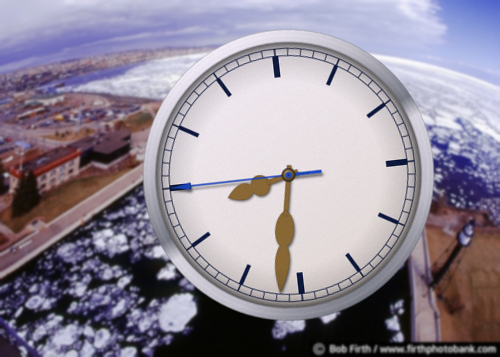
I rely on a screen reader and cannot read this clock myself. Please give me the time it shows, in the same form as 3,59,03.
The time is 8,31,45
